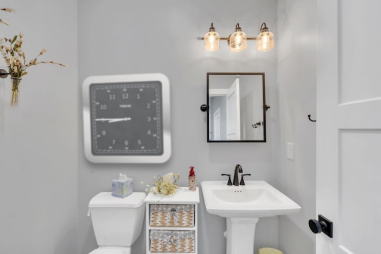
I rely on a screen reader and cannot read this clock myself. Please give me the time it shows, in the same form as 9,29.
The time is 8,45
